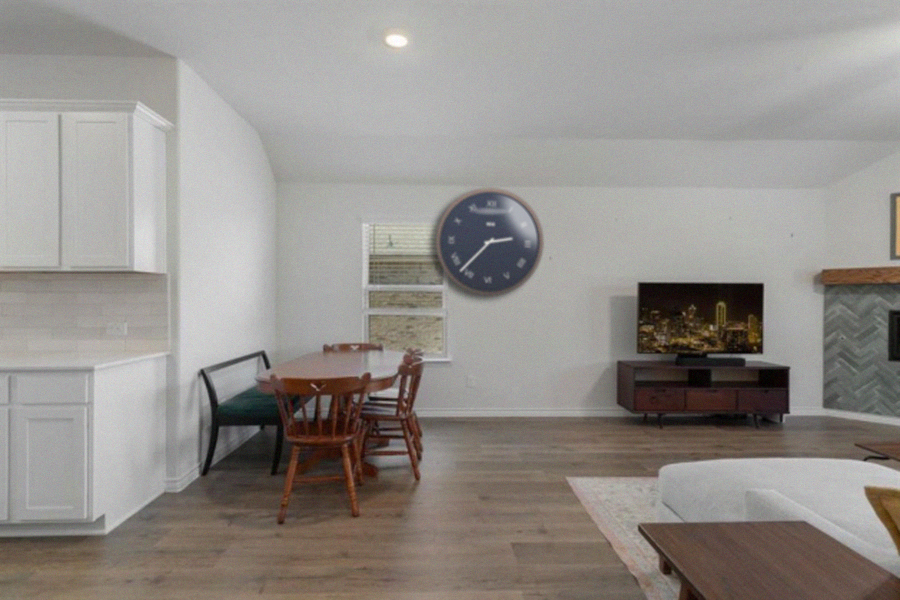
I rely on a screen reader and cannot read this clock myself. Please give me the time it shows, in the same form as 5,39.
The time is 2,37
